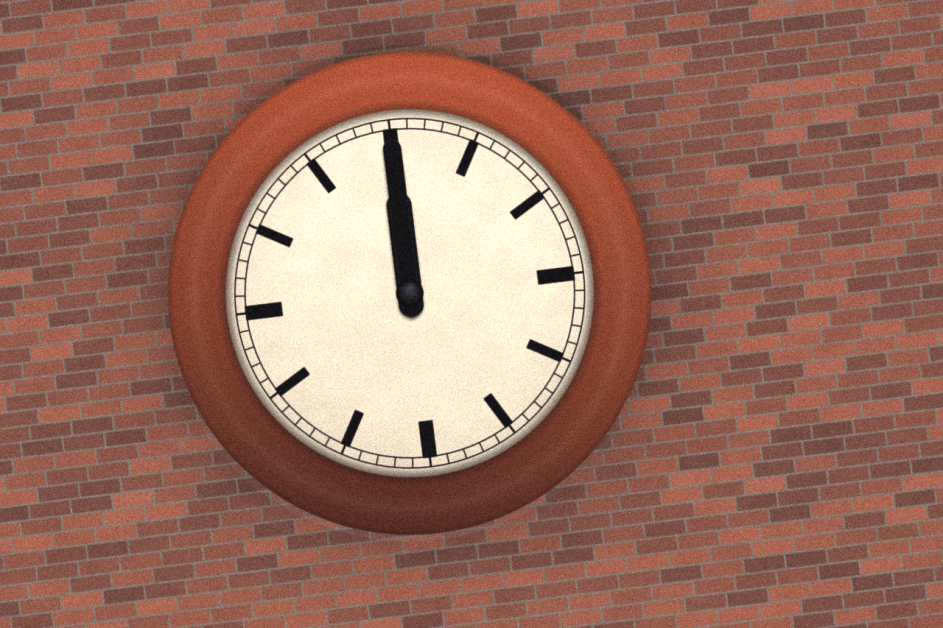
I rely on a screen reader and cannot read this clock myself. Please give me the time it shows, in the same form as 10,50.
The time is 12,00
